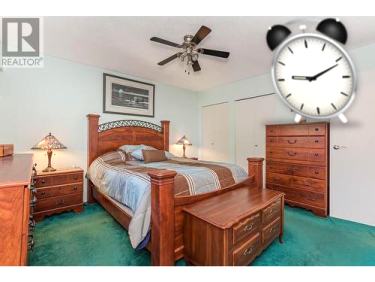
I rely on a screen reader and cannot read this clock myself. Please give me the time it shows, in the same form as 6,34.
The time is 9,11
